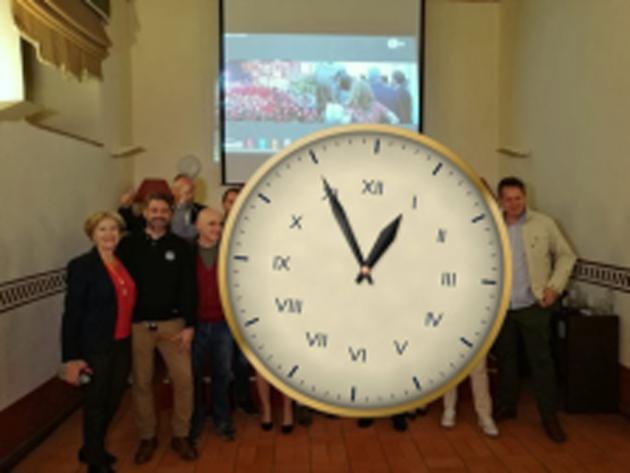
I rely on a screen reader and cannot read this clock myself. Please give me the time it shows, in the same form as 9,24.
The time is 12,55
